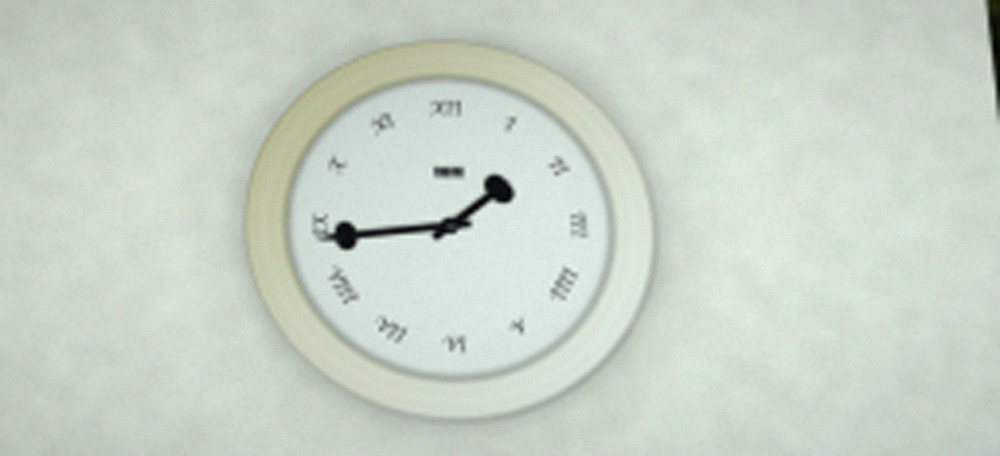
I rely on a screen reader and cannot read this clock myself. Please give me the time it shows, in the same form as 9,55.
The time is 1,44
